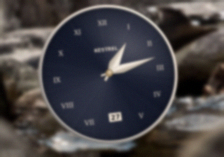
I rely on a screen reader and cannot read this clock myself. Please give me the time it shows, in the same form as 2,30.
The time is 1,13
